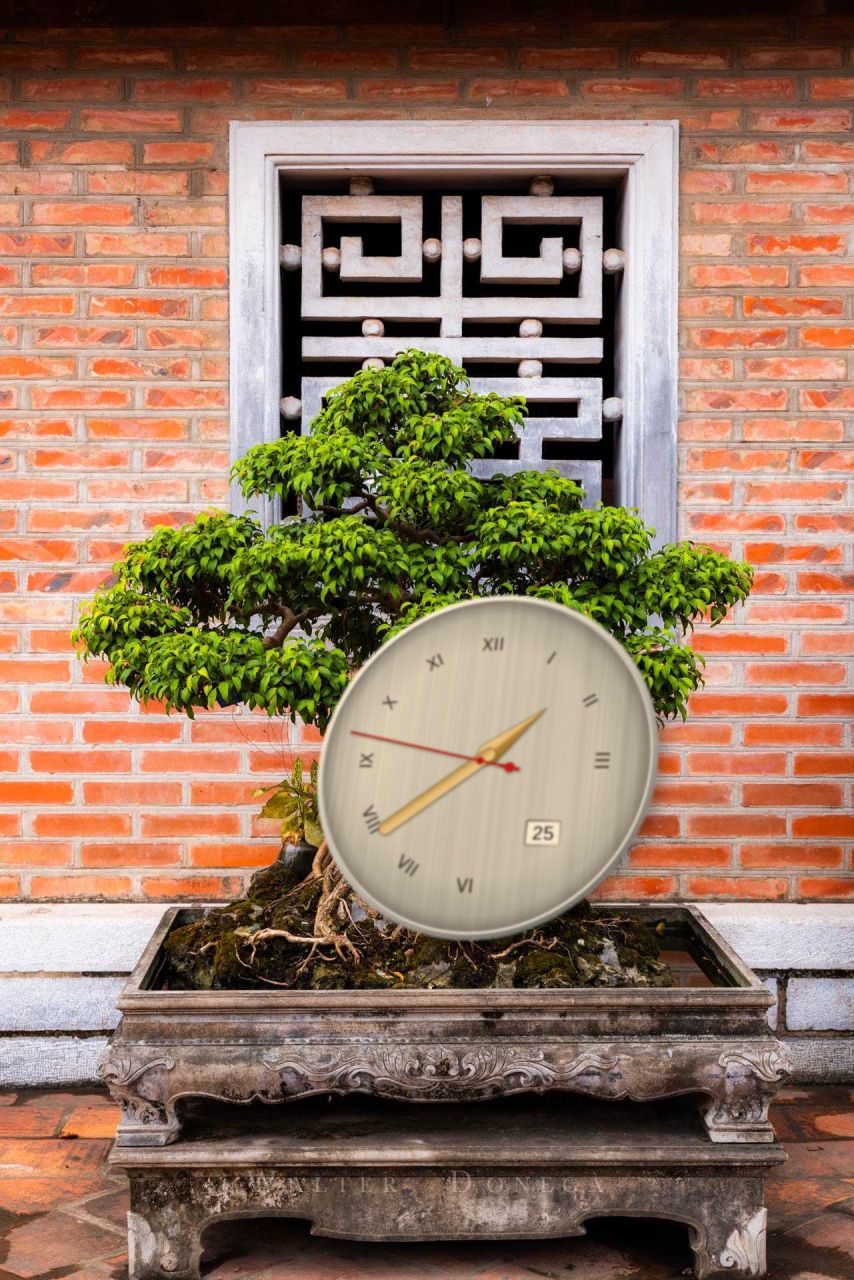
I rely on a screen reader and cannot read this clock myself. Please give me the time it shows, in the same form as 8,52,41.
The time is 1,38,47
